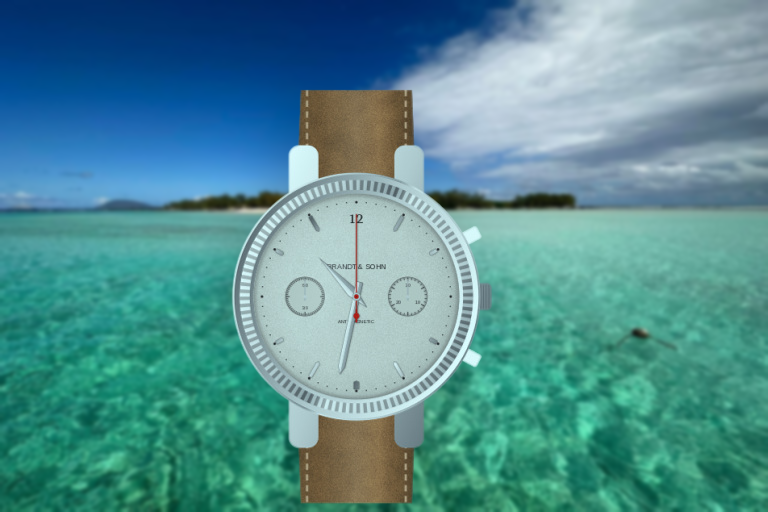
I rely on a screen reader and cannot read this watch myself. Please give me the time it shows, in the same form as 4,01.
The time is 10,32
